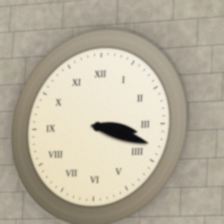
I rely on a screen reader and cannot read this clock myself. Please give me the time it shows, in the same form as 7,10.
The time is 3,18
